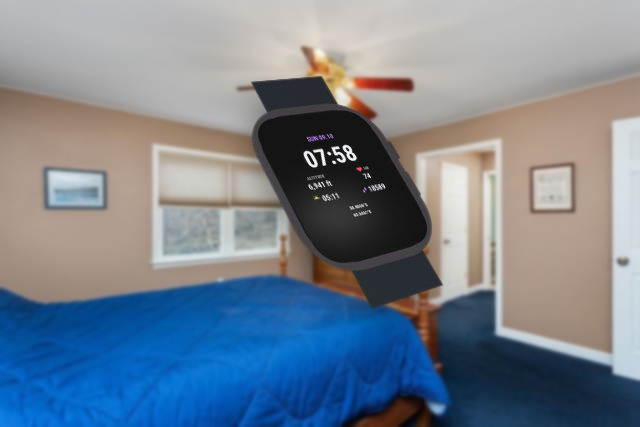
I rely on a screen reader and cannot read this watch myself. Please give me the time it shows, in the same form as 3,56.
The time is 7,58
